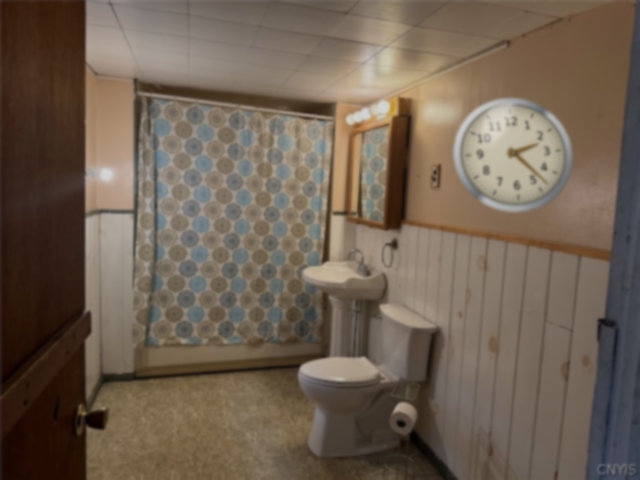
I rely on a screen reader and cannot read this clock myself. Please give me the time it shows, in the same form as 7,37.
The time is 2,23
